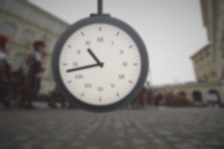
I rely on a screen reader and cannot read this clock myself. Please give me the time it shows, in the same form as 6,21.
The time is 10,43
